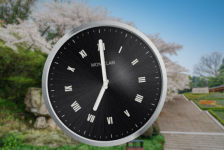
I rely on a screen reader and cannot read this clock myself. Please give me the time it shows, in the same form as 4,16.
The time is 7,00
